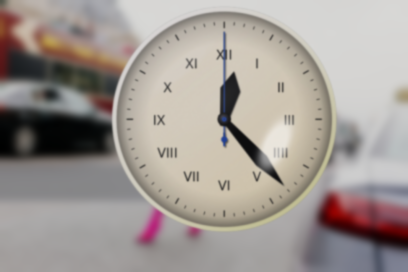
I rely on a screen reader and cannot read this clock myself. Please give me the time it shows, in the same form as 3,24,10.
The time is 12,23,00
